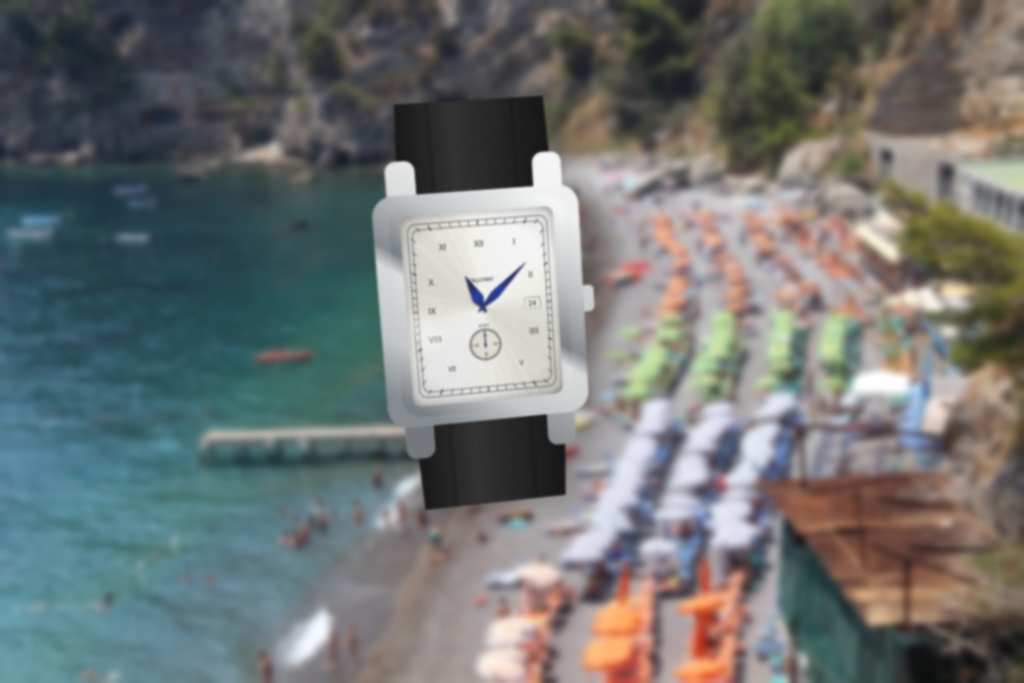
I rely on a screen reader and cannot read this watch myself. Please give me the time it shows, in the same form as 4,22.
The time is 11,08
